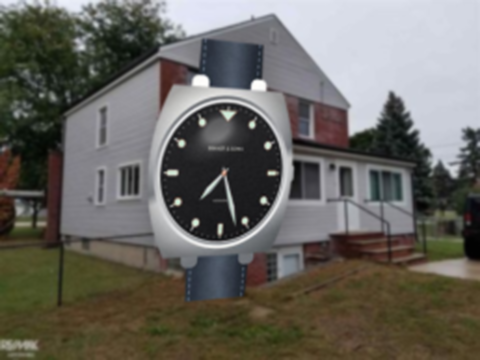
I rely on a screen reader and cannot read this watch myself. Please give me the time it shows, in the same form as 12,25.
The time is 7,27
